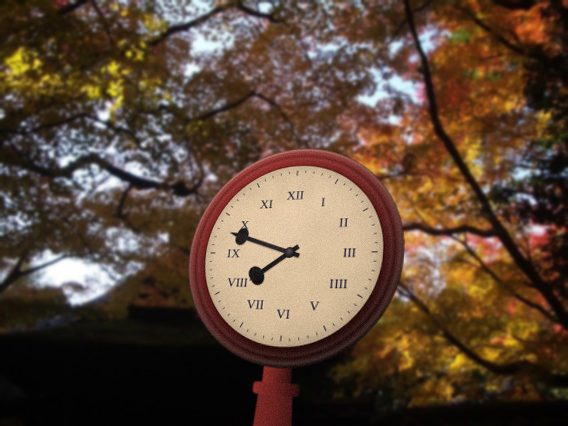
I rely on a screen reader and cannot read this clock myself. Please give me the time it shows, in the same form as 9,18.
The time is 7,48
